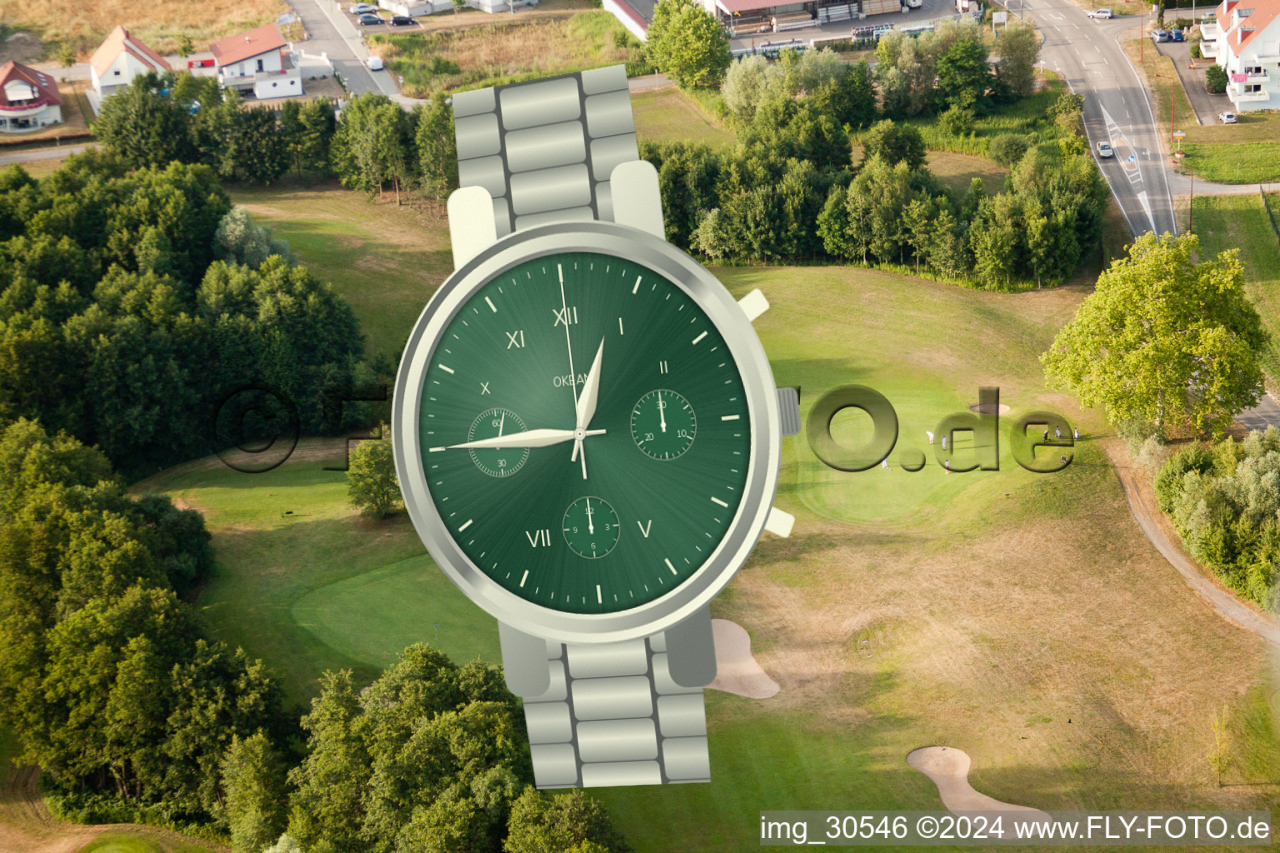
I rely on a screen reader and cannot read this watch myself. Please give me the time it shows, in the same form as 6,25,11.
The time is 12,45,03
